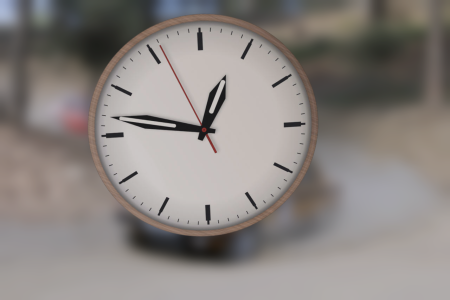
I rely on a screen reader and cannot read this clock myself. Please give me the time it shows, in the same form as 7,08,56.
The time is 12,46,56
